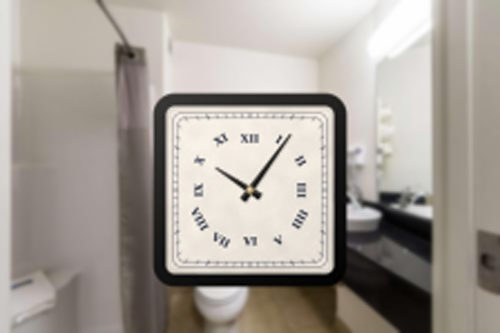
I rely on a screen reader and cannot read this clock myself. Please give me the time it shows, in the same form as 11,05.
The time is 10,06
